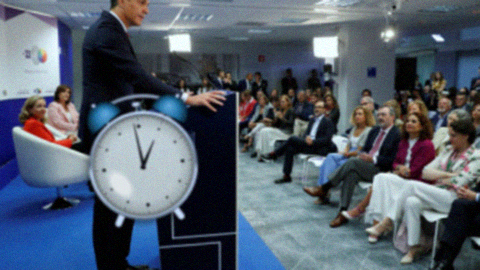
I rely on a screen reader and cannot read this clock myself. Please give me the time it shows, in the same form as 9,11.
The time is 12,59
